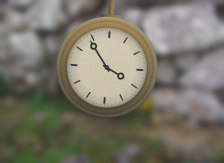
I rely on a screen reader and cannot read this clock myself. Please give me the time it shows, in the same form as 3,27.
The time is 3,54
